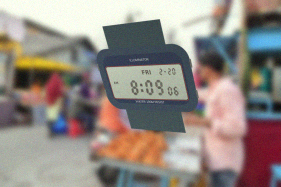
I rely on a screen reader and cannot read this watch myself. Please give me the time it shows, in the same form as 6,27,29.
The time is 8,09,06
